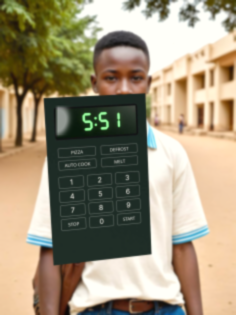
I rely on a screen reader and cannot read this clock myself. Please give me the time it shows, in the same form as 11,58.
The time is 5,51
